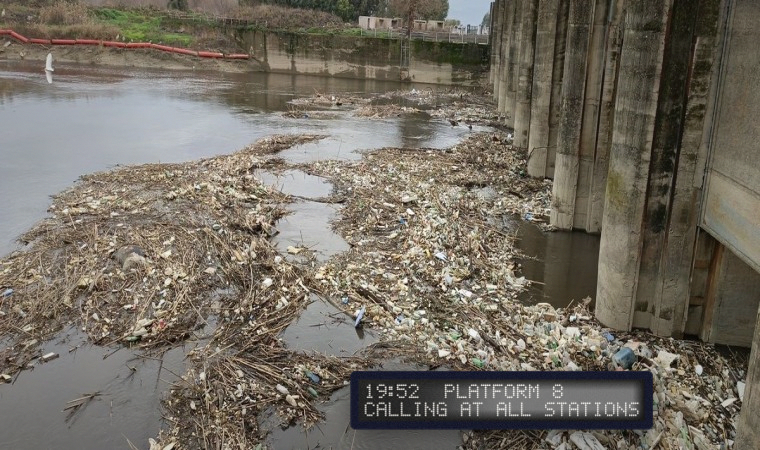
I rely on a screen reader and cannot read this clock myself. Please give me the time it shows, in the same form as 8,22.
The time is 19,52
